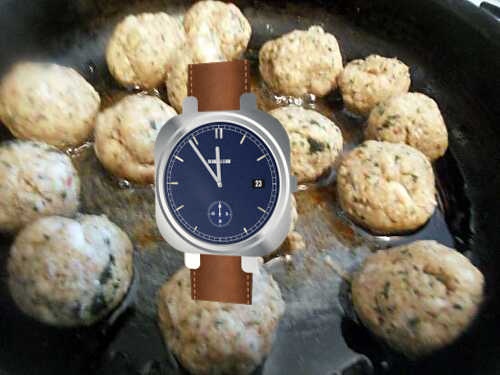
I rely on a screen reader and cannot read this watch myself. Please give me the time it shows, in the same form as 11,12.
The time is 11,54
